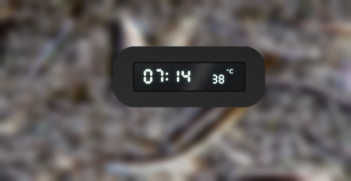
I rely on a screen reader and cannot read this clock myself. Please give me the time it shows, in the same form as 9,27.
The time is 7,14
